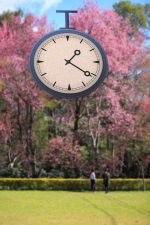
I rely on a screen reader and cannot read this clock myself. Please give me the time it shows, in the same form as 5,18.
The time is 1,21
